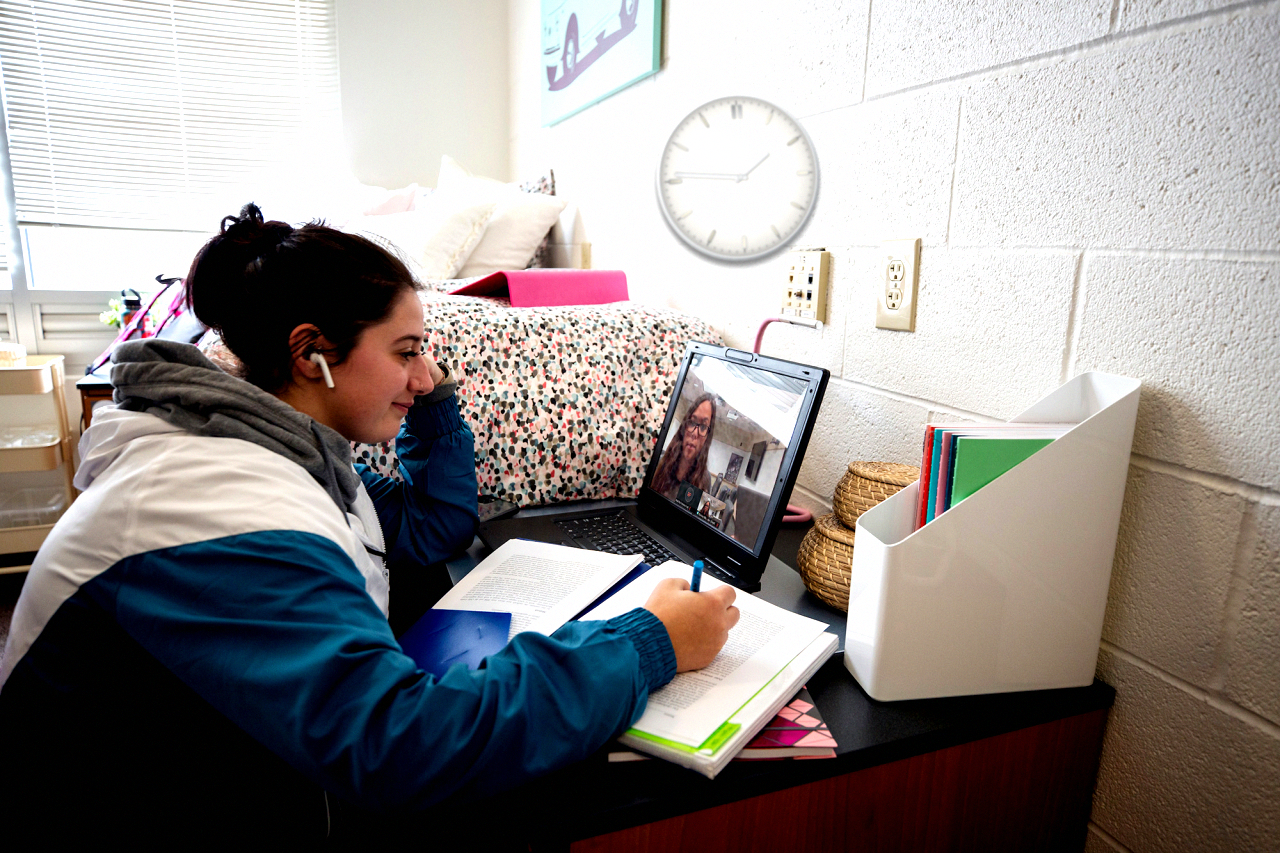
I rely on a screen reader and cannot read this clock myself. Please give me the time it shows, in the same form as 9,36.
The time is 1,46
